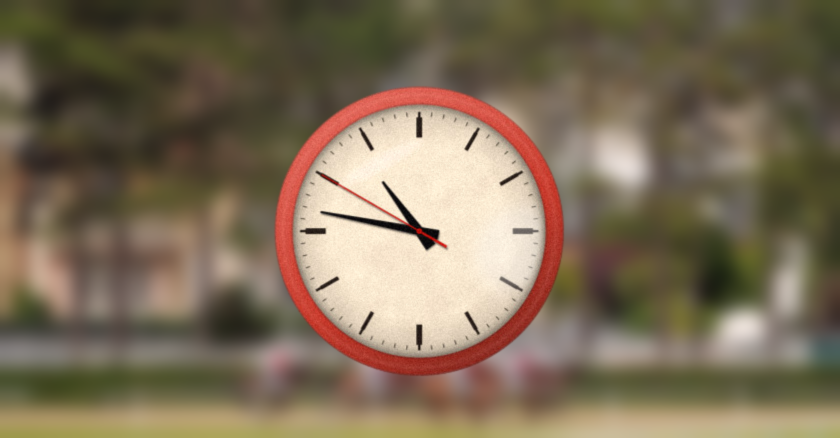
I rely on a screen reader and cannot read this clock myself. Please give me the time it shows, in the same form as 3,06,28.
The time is 10,46,50
